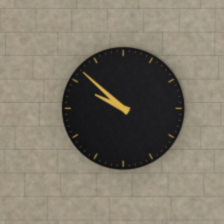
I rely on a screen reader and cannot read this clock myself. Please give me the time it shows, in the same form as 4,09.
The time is 9,52
